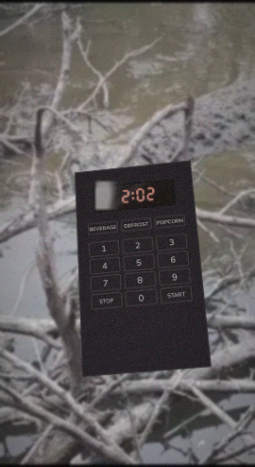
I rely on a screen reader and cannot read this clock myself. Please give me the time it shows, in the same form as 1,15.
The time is 2,02
